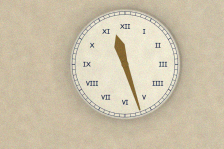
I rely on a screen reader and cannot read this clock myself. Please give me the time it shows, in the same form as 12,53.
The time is 11,27
